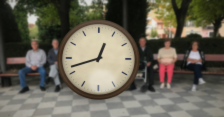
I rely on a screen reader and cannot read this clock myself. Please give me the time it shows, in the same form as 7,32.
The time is 12,42
